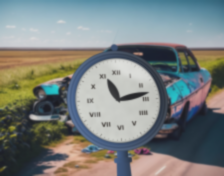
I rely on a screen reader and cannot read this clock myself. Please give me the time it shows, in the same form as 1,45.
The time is 11,13
